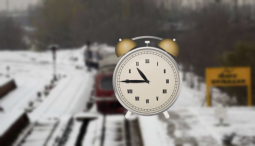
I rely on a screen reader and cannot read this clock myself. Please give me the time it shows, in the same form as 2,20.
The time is 10,45
